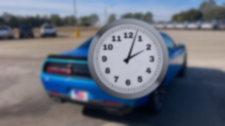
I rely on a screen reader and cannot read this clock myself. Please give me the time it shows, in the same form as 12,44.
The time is 2,03
